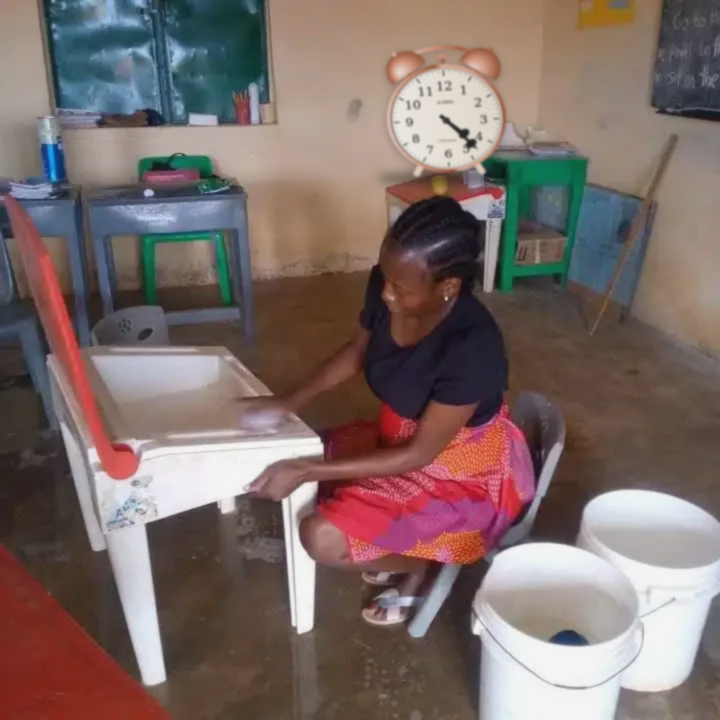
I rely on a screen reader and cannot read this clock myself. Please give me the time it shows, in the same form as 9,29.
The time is 4,23
